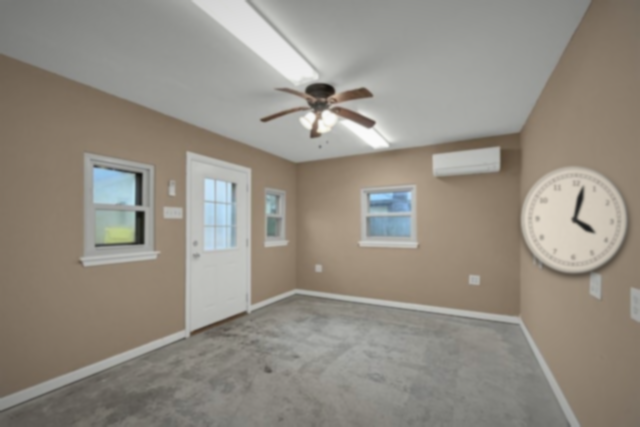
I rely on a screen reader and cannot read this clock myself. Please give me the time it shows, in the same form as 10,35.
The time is 4,02
